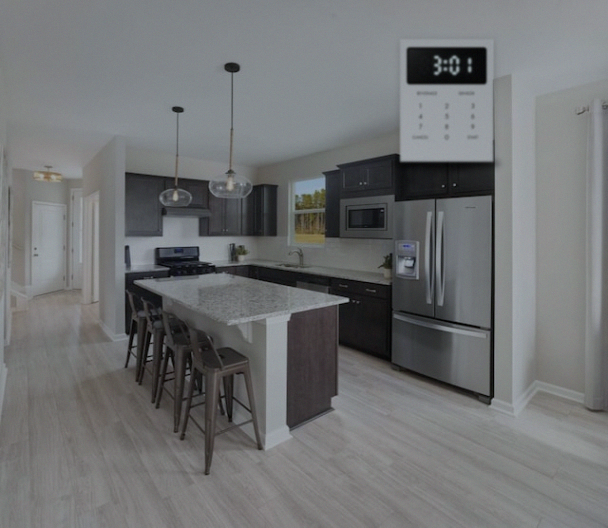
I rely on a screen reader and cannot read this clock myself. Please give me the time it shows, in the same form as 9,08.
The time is 3,01
